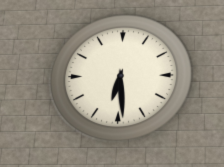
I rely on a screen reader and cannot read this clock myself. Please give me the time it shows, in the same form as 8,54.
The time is 6,29
